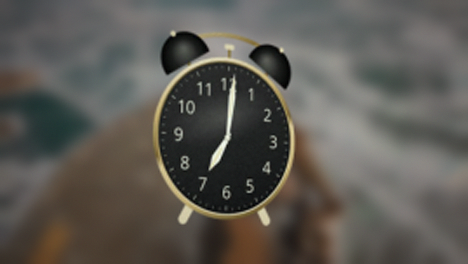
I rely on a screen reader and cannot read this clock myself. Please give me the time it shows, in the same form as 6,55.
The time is 7,01
